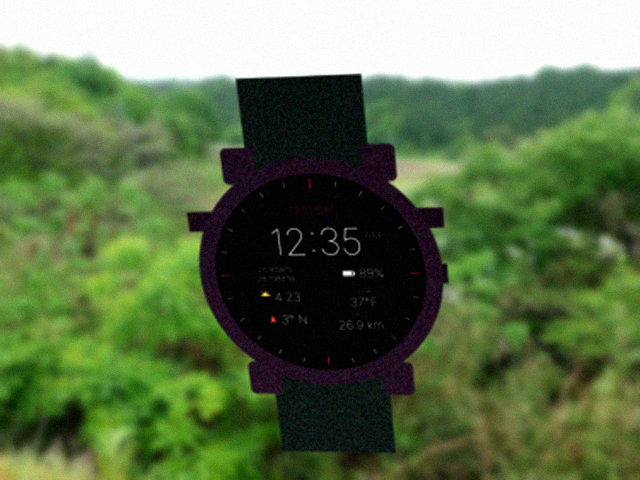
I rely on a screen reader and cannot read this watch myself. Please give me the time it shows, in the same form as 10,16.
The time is 12,35
